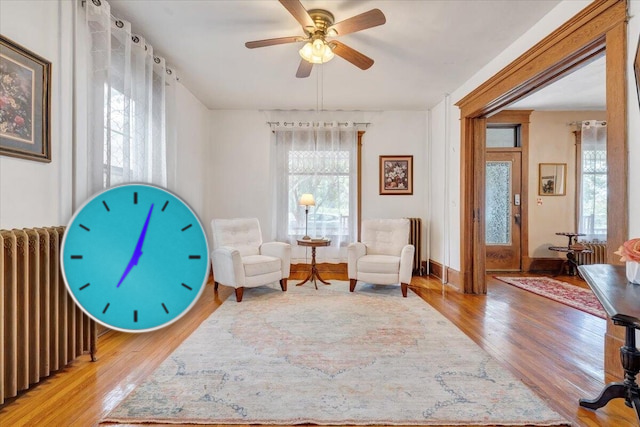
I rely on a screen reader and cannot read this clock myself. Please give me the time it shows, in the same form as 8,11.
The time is 7,03
